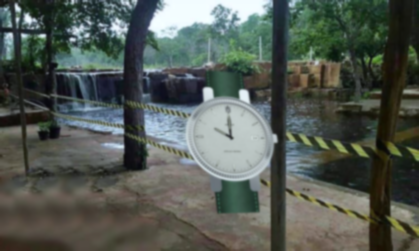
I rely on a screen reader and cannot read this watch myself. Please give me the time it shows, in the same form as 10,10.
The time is 10,00
